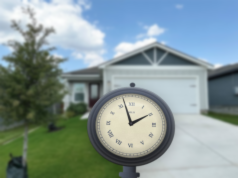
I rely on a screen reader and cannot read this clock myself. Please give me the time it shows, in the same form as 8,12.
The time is 1,57
